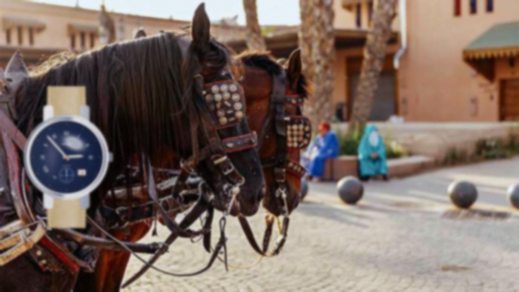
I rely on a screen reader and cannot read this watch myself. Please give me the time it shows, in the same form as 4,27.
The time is 2,53
